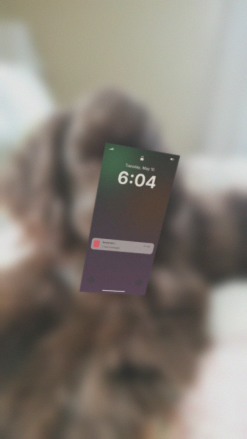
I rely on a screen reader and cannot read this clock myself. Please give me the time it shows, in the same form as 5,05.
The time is 6,04
